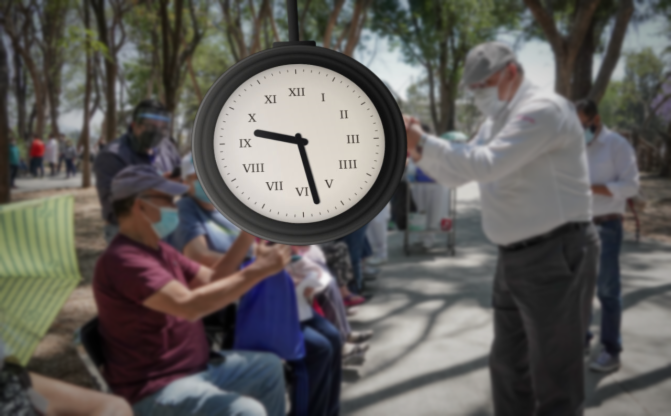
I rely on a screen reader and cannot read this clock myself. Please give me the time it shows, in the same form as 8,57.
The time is 9,28
